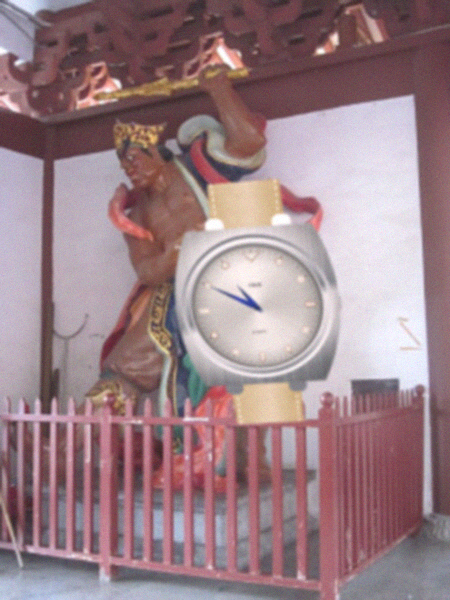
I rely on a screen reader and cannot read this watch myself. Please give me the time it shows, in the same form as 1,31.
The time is 10,50
